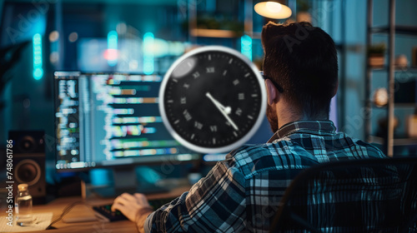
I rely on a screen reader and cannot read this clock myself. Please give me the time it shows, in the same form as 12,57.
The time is 4,24
